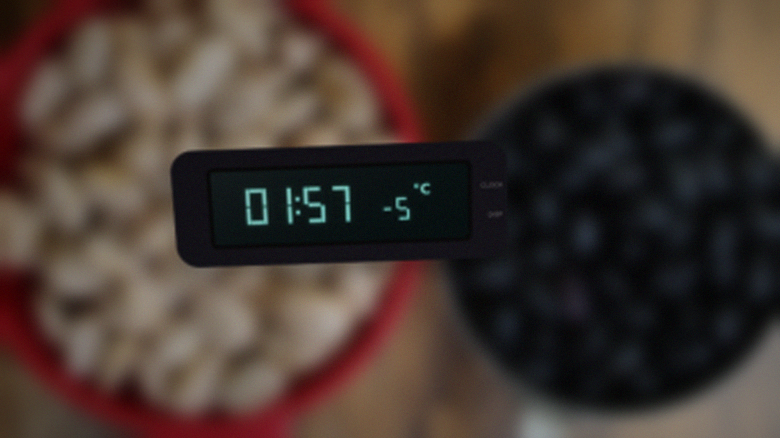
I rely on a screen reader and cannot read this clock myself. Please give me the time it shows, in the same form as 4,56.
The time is 1,57
